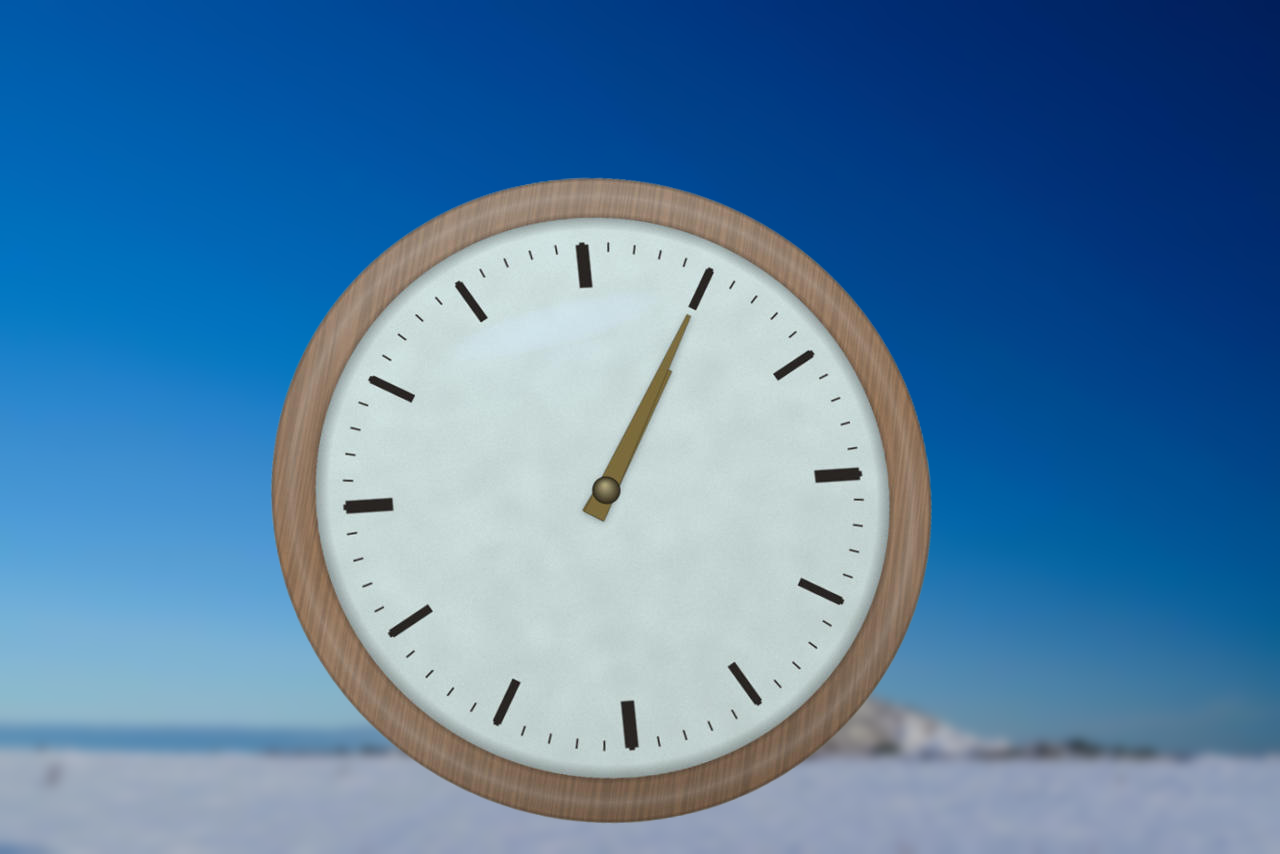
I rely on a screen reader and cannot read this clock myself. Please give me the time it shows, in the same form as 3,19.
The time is 1,05
